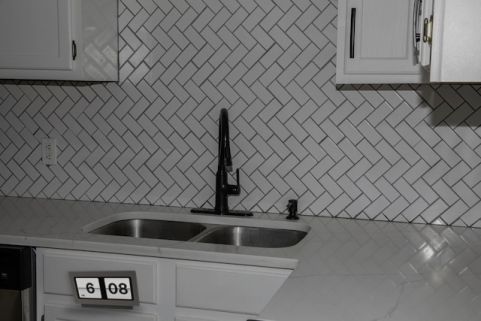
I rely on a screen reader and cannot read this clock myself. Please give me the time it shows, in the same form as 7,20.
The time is 6,08
